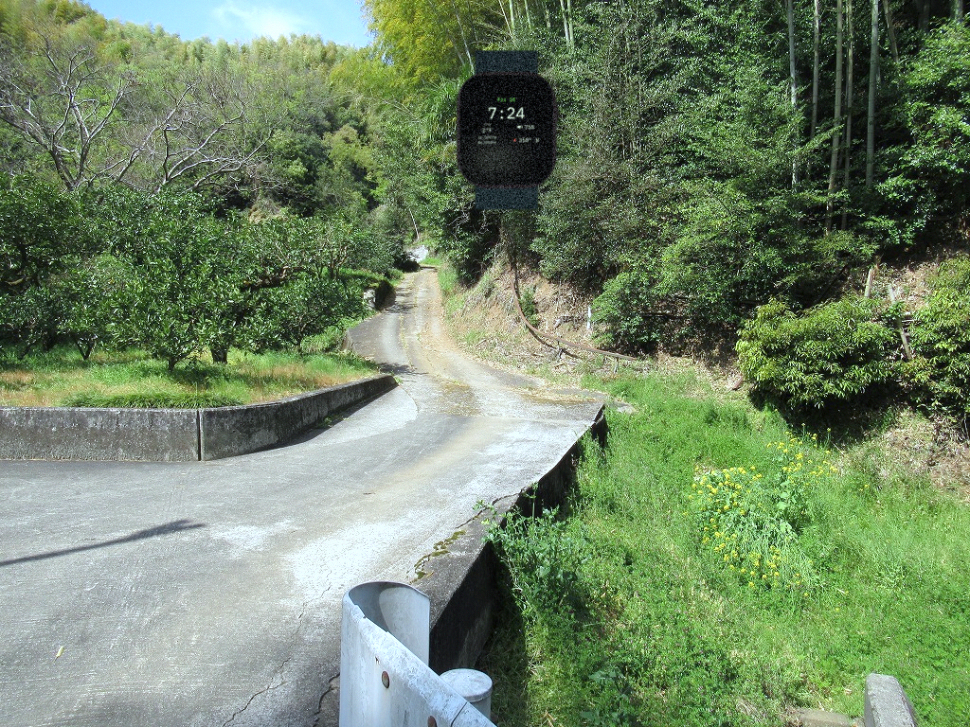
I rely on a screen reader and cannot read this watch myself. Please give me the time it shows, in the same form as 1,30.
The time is 7,24
